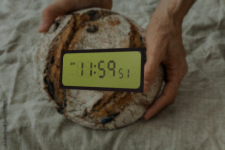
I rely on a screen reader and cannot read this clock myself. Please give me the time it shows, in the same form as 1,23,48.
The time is 11,59,51
